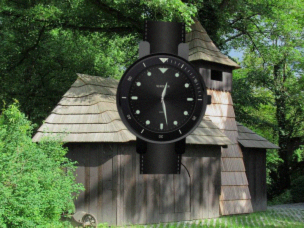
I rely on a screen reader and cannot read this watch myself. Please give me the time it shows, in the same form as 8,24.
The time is 12,28
